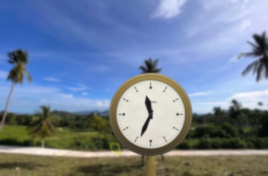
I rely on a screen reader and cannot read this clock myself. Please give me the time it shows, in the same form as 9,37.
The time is 11,34
